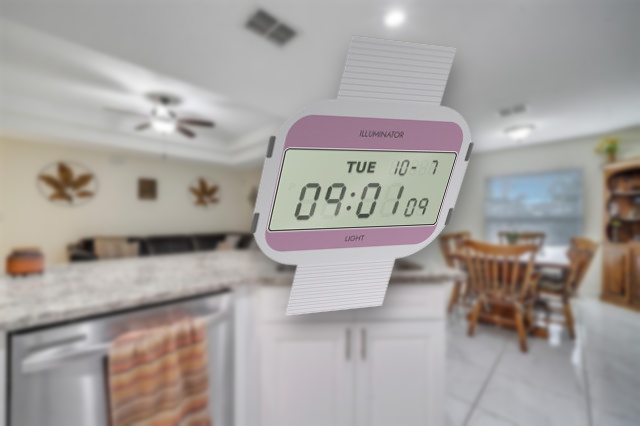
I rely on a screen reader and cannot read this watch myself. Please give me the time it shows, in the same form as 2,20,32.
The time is 9,01,09
